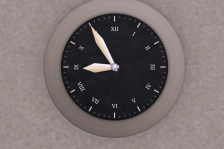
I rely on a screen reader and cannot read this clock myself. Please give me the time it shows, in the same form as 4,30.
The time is 8,55
